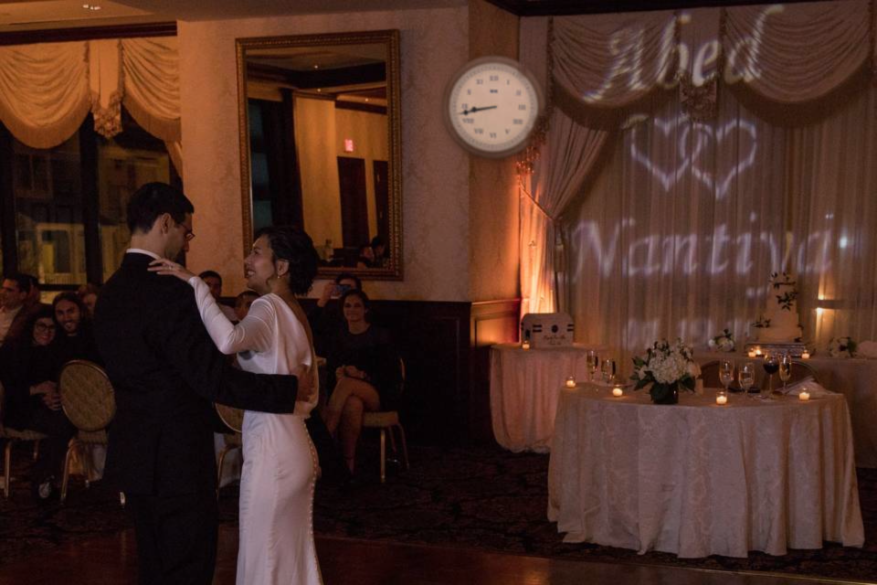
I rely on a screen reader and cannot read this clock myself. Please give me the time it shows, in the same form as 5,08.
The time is 8,43
